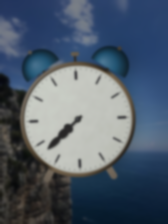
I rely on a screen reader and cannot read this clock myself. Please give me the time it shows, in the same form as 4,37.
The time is 7,38
